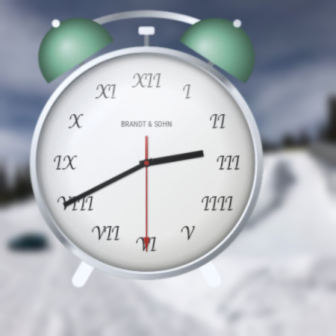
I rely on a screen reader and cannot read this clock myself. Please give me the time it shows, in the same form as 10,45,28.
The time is 2,40,30
